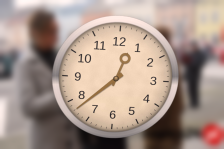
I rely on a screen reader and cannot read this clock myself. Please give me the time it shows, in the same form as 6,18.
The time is 12,38
